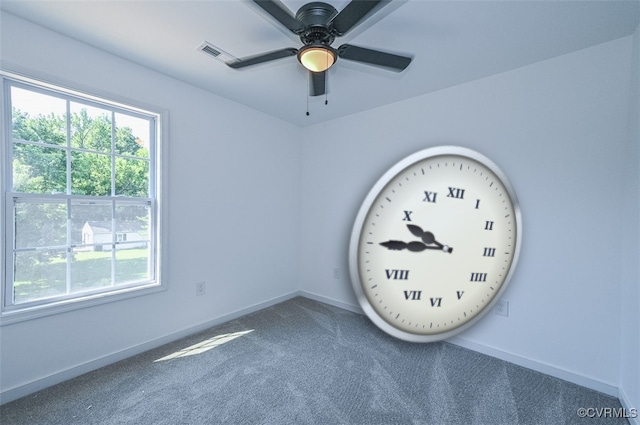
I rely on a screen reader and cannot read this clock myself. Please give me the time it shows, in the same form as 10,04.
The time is 9,45
